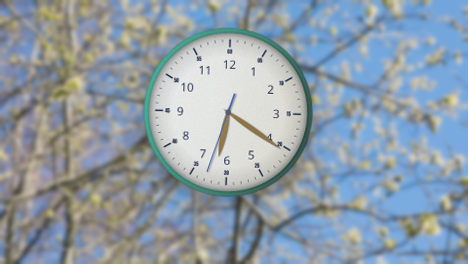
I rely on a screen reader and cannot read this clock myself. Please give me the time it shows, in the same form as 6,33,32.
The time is 6,20,33
